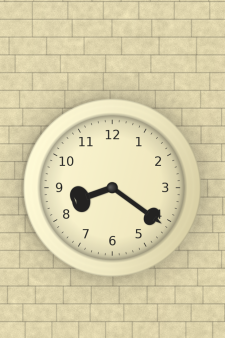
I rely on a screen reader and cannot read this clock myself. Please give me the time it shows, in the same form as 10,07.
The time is 8,21
